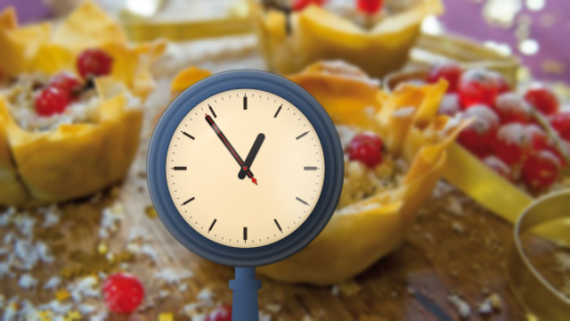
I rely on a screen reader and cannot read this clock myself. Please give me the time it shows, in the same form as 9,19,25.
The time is 12,53,54
